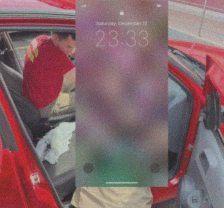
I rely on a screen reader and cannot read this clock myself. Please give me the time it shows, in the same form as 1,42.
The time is 23,33
